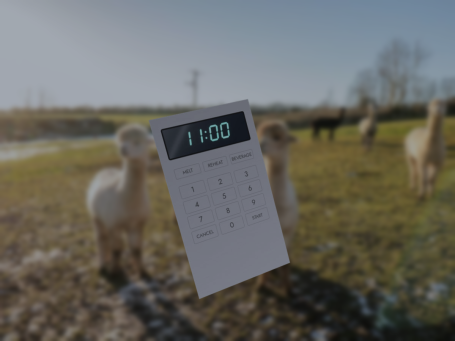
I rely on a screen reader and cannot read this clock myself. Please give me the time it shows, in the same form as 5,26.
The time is 11,00
